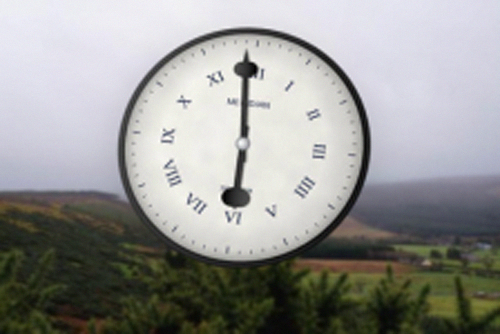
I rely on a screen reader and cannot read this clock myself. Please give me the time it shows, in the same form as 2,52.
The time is 5,59
